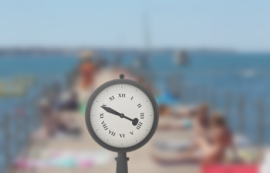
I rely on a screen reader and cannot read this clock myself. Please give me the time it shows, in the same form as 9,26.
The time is 3,49
